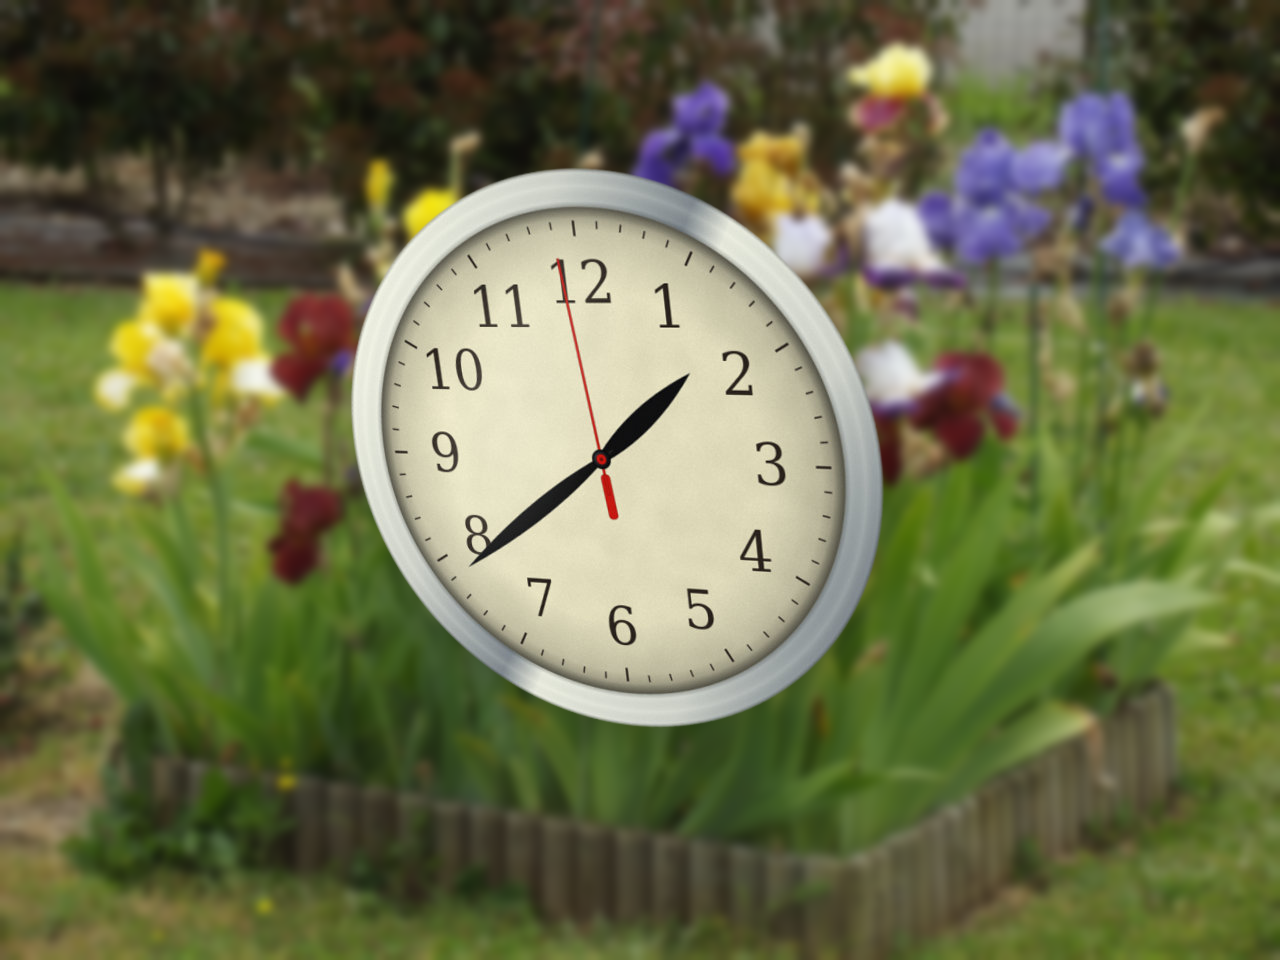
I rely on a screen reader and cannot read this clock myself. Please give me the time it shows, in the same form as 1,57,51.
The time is 1,38,59
